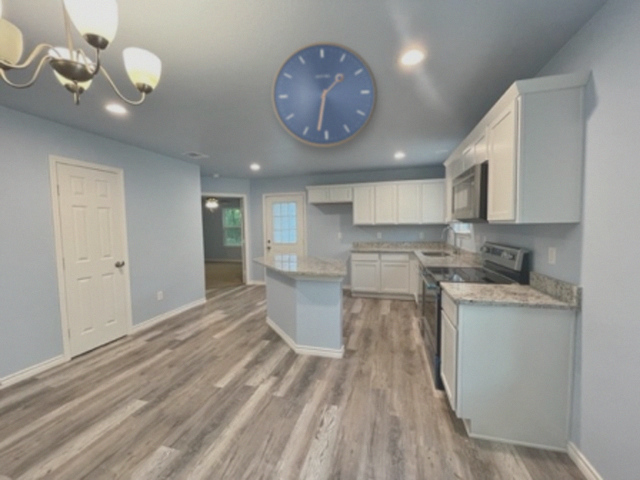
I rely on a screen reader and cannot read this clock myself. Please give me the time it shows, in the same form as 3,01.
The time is 1,32
